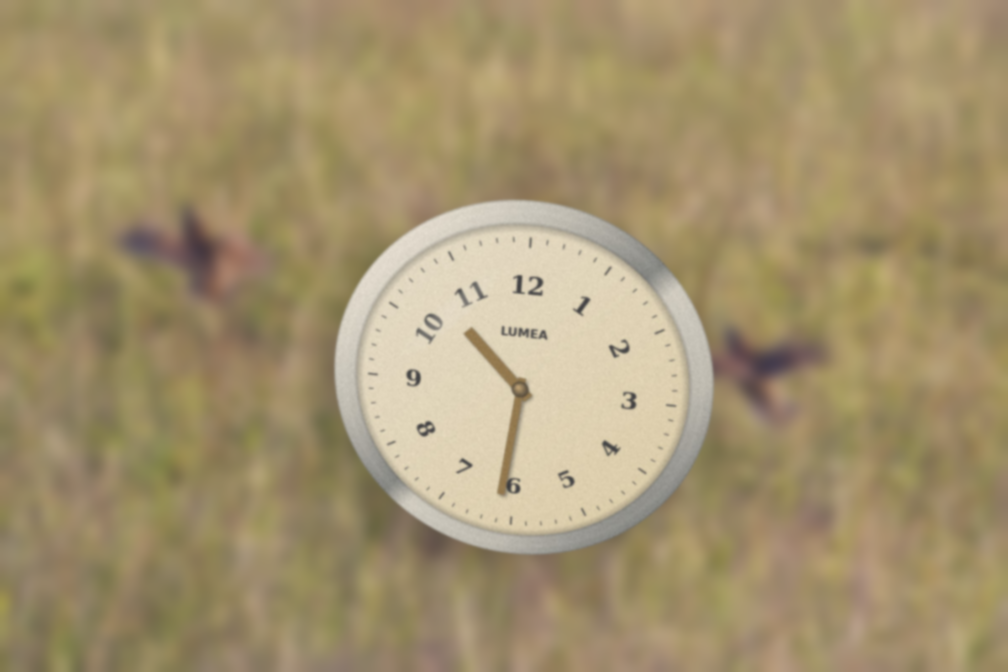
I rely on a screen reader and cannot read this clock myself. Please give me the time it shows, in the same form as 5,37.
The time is 10,31
